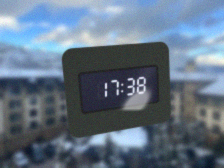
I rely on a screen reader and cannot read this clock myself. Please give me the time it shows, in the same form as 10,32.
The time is 17,38
